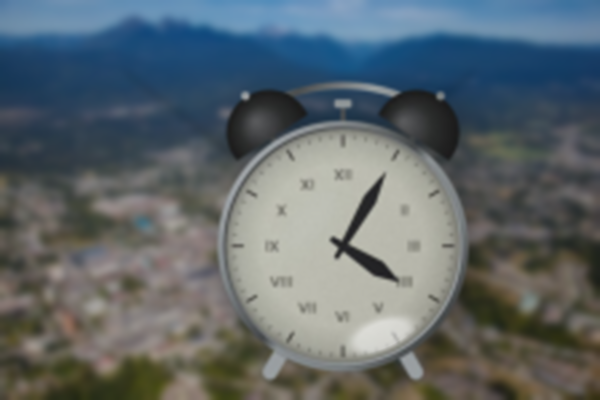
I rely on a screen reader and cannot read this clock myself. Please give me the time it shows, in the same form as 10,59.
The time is 4,05
